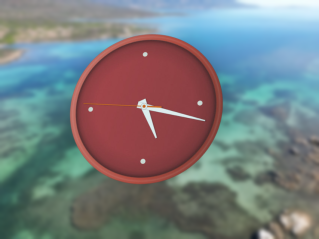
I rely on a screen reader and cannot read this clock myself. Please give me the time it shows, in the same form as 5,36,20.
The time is 5,17,46
